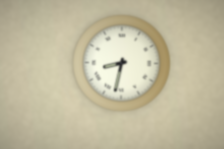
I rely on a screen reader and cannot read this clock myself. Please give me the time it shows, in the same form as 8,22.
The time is 8,32
